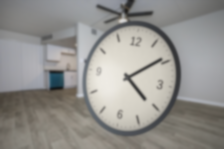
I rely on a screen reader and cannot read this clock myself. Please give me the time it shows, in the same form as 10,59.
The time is 4,09
